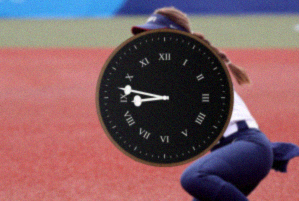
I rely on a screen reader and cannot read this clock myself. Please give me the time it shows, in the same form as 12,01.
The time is 8,47
